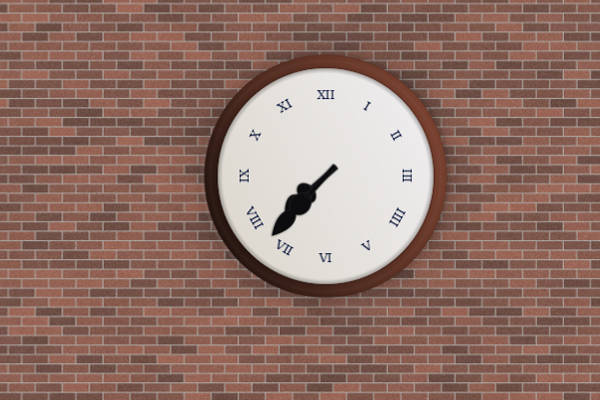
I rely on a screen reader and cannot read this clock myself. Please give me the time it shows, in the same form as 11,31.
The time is 7,37
